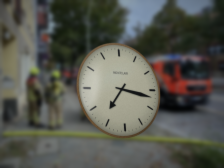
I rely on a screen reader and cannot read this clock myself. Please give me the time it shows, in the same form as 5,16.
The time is 7,17
